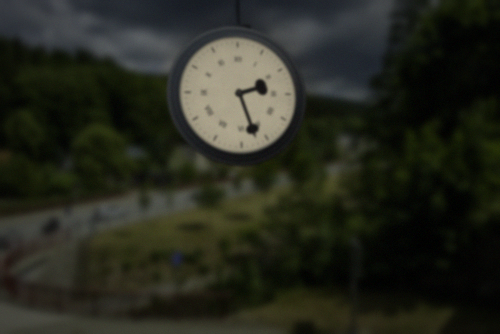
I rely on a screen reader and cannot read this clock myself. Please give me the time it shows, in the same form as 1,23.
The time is 2,27
